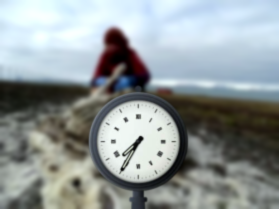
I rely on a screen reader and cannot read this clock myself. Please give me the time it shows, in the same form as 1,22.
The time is 7,35
